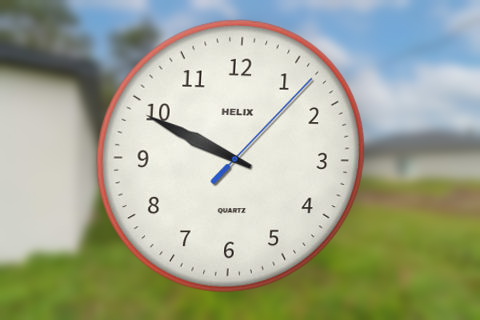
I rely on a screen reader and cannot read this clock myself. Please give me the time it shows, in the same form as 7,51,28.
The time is 9,49,07
